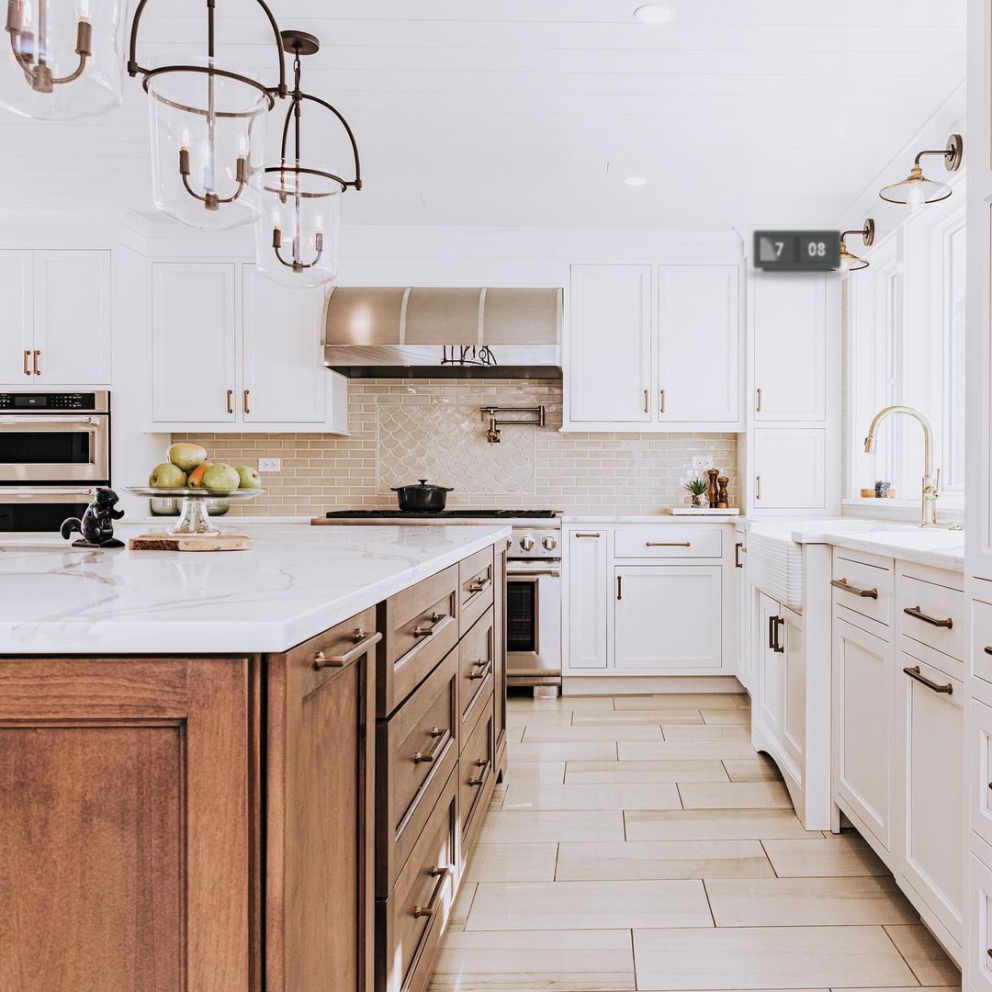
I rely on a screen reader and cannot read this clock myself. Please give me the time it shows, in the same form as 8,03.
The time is 7,08
